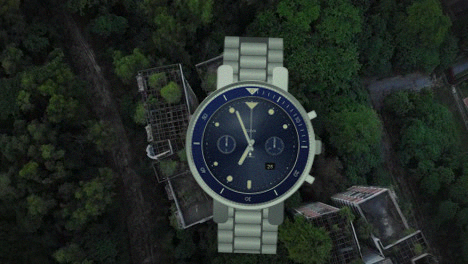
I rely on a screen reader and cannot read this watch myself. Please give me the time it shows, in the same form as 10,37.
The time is 6,56
